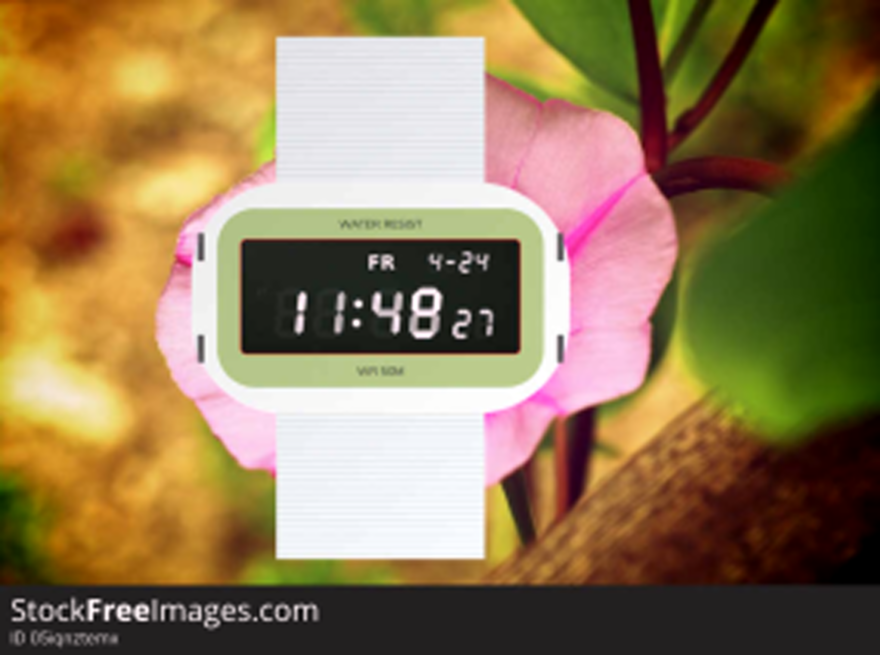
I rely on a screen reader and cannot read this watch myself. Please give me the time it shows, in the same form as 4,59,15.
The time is 11,48,27
